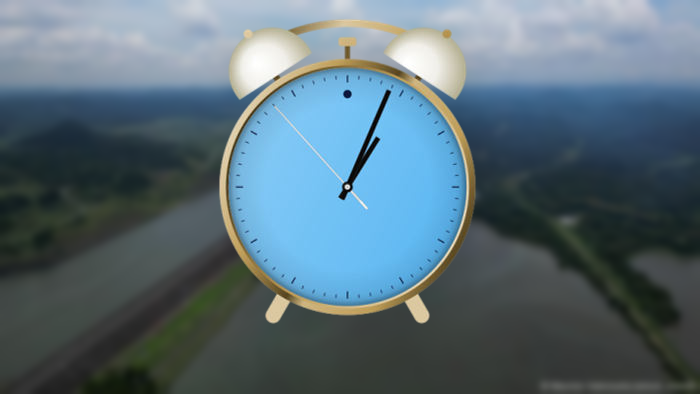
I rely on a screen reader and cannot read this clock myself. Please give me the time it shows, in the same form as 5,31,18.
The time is 1,03,53
